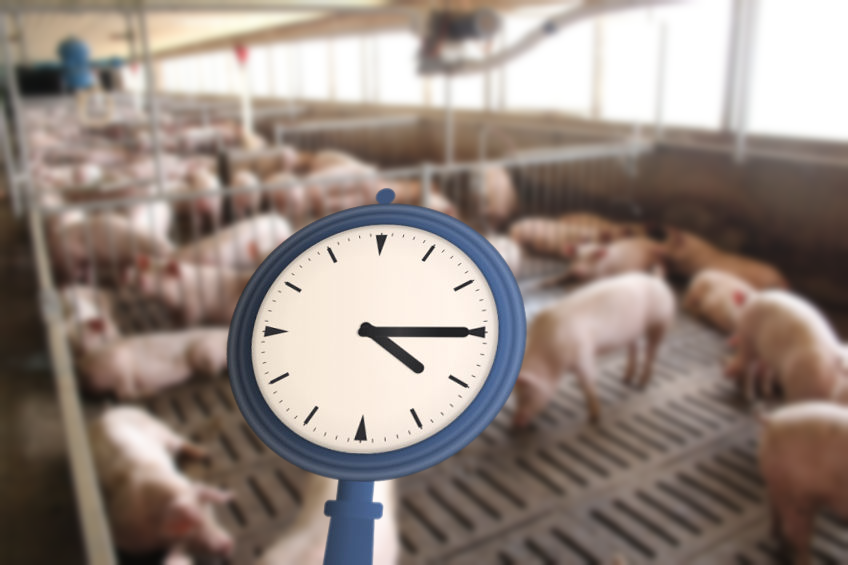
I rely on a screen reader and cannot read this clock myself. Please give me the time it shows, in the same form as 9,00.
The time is 4,15
